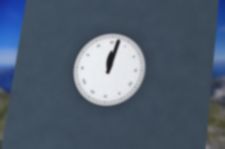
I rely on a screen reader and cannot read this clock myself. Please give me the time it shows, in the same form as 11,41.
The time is 12,02
